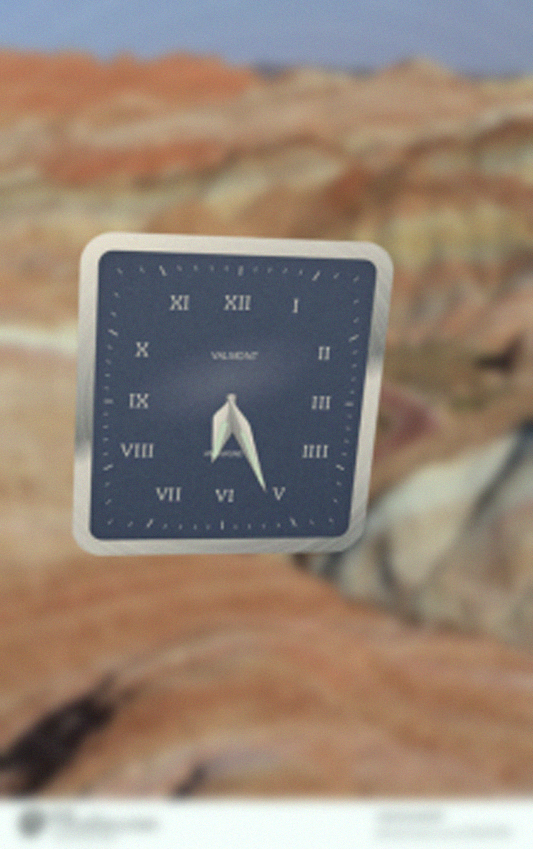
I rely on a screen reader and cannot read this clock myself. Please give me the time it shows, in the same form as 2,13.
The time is 6,26
